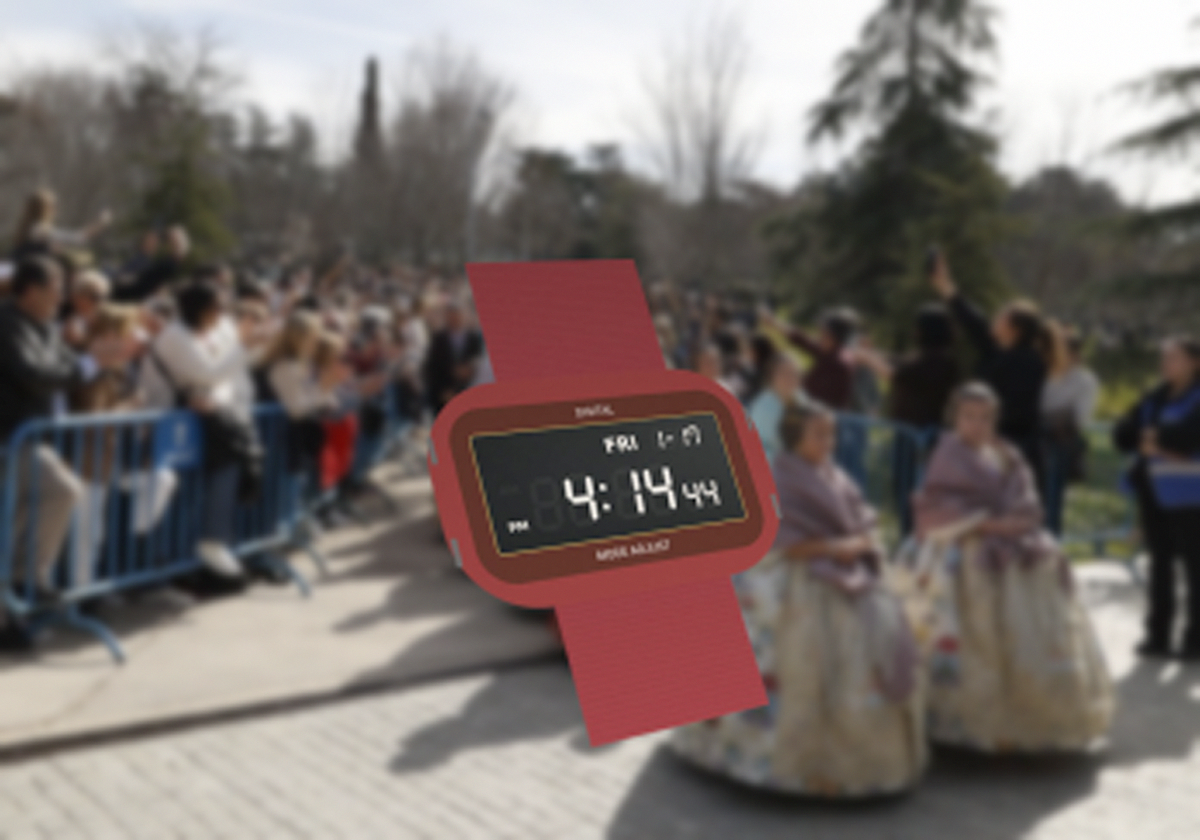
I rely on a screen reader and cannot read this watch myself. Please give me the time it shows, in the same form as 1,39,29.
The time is 4,14,44
